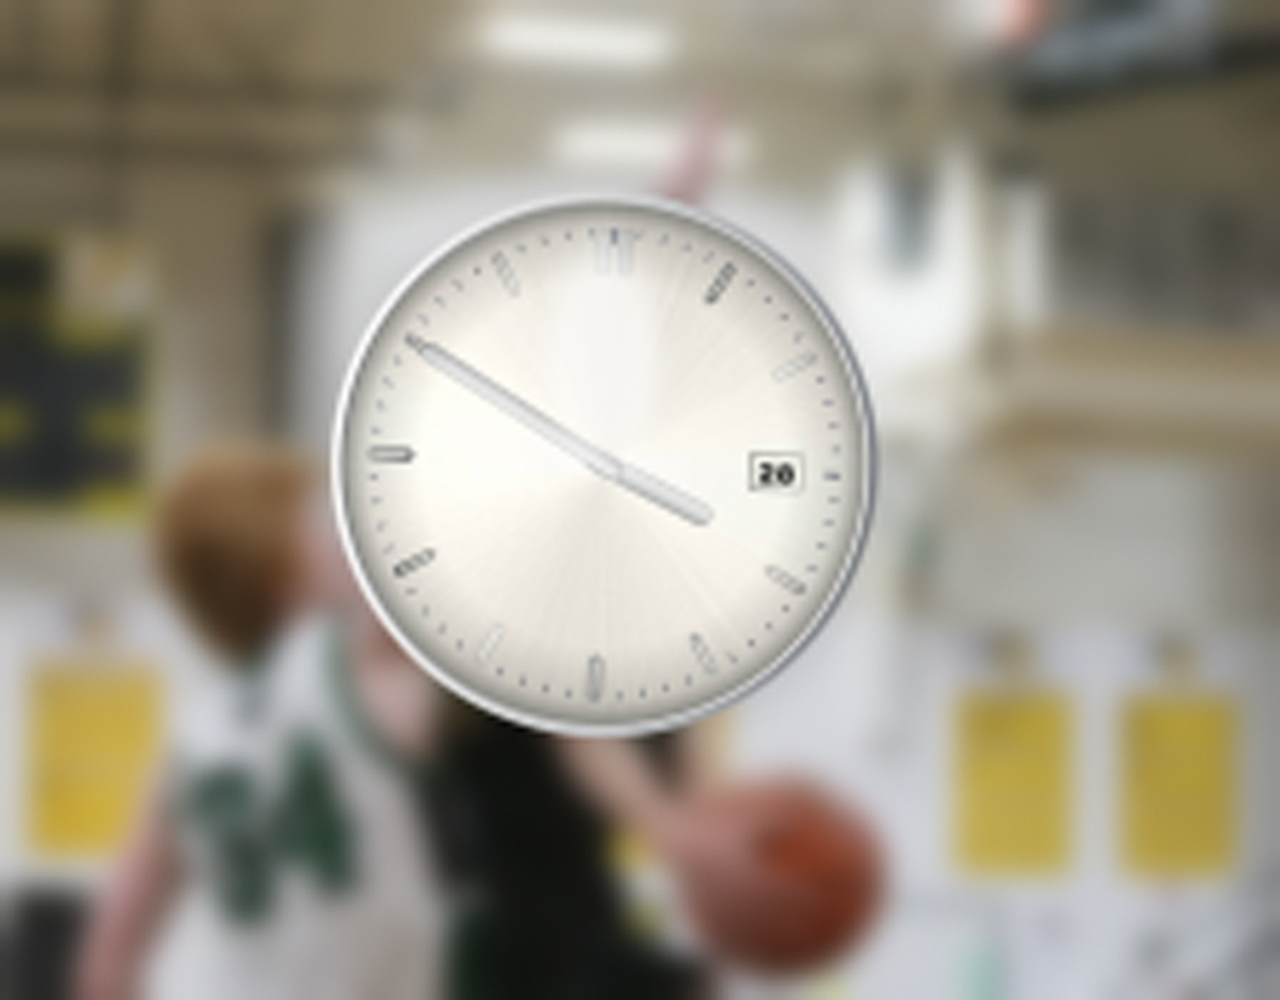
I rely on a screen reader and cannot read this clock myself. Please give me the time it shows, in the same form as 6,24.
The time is 3,50
